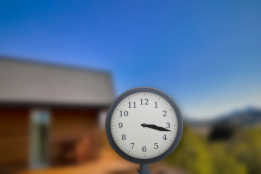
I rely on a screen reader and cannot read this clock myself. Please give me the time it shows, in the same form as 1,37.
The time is 3,17
